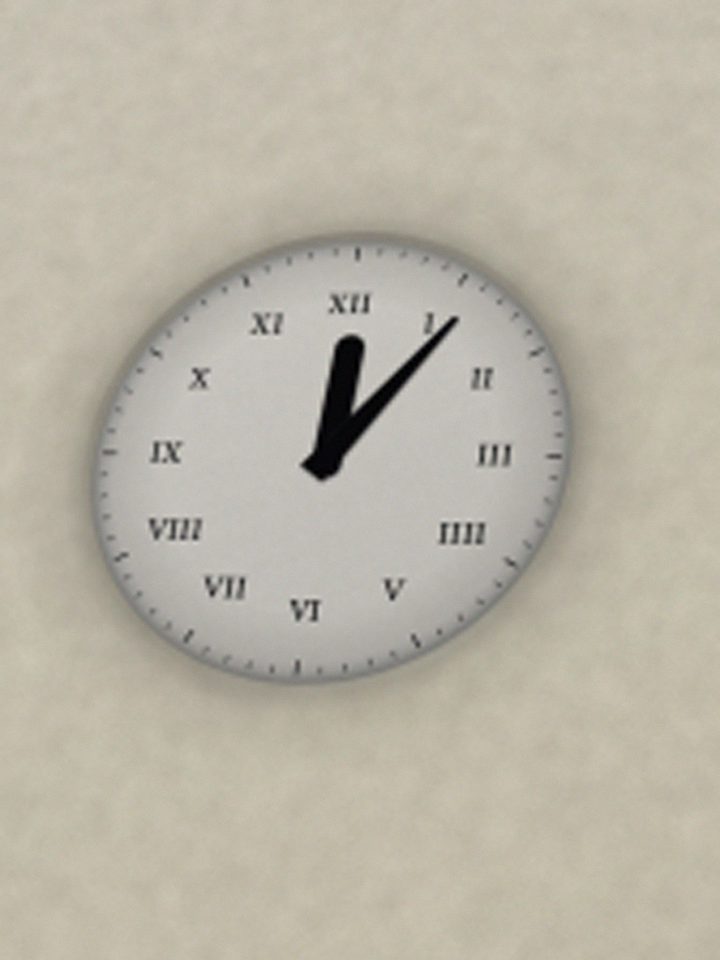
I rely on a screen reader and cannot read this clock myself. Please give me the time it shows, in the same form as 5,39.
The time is 12,06
